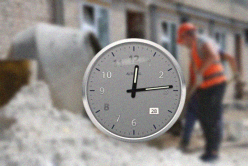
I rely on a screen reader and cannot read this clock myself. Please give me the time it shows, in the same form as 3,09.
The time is 12,14
